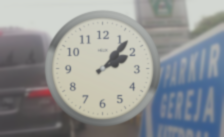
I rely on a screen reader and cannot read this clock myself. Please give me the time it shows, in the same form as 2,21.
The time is 2,07
